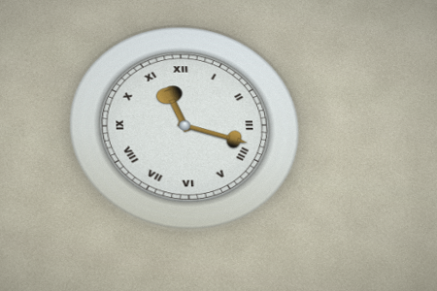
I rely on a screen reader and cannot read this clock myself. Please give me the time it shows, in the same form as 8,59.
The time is 11,18
